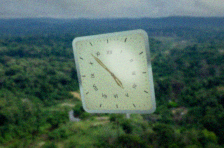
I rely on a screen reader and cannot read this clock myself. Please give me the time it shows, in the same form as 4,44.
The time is 4,53
